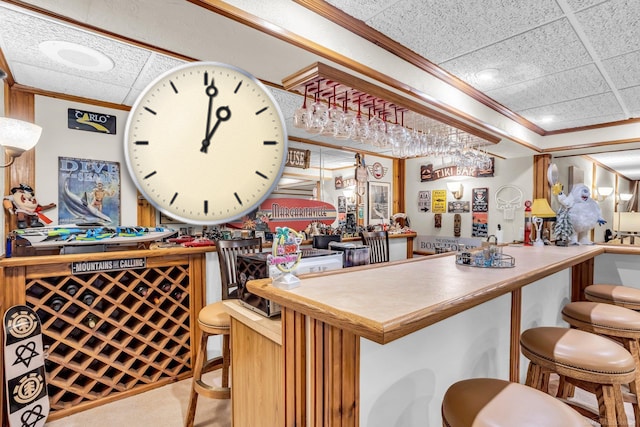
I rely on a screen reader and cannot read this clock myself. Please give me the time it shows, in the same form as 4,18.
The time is 1,01
